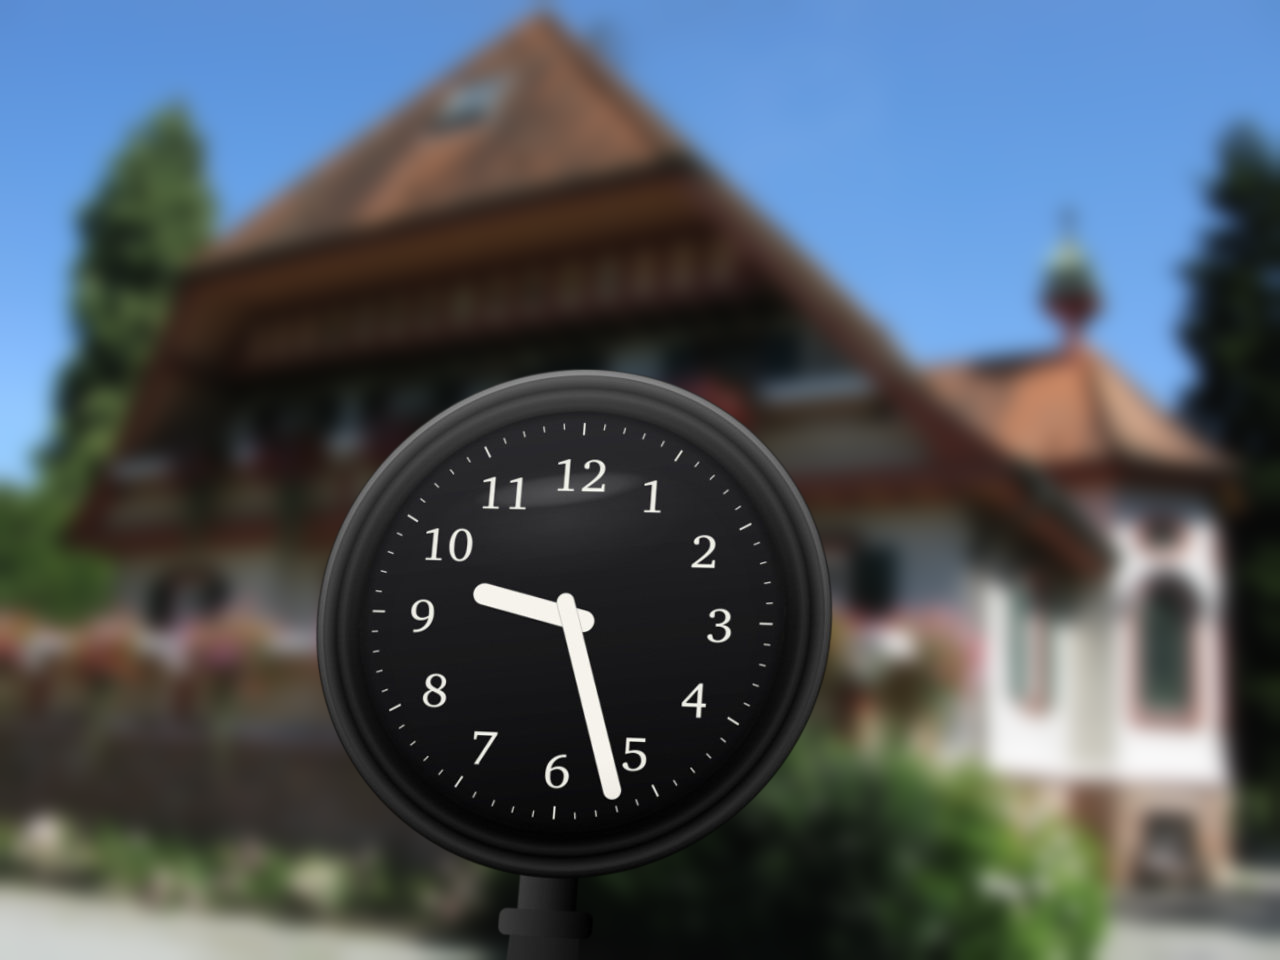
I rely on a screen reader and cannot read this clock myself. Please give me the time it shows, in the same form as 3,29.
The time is 9,27
